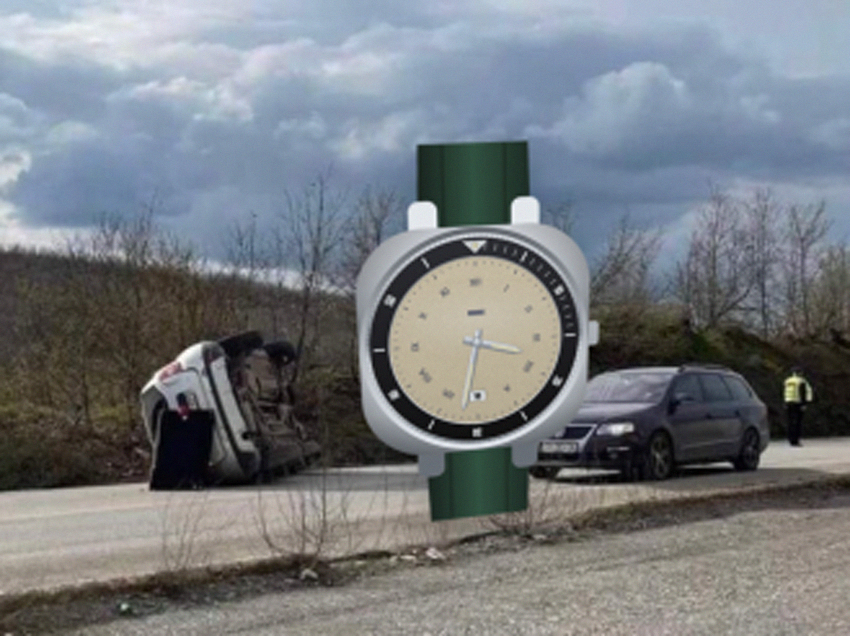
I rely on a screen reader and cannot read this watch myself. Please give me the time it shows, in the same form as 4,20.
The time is 3,32
